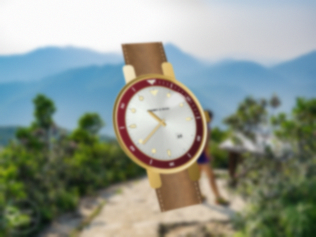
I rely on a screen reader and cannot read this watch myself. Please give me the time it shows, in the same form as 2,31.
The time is 10,39
